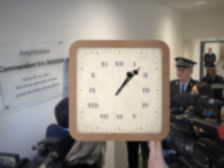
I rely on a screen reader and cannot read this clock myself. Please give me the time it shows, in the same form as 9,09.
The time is 1,07
